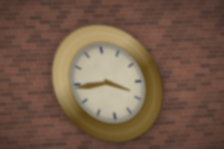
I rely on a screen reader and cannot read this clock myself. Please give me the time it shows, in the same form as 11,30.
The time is 3,44
